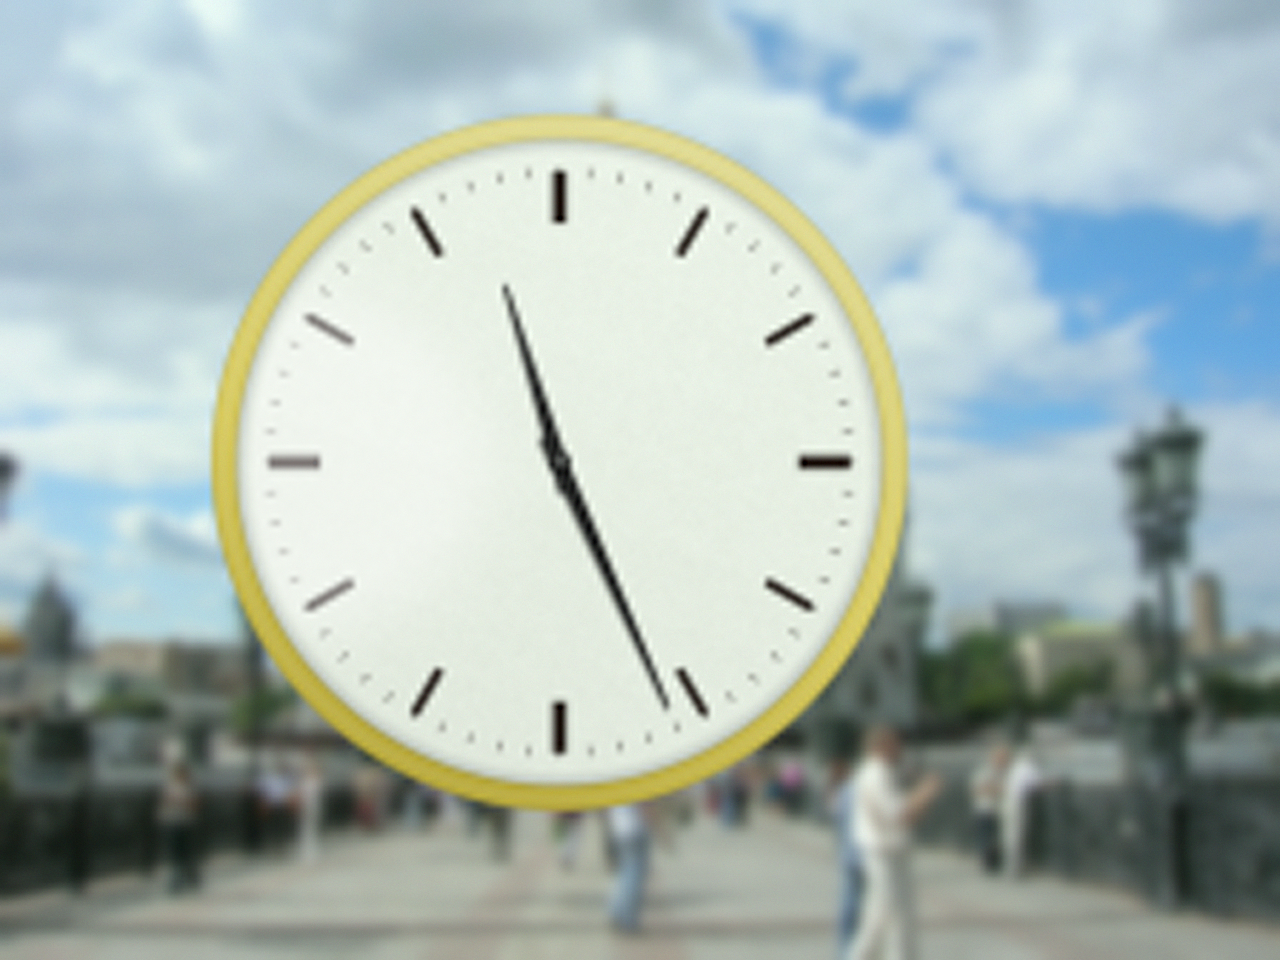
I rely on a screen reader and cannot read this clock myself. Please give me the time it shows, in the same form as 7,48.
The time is 11,26
